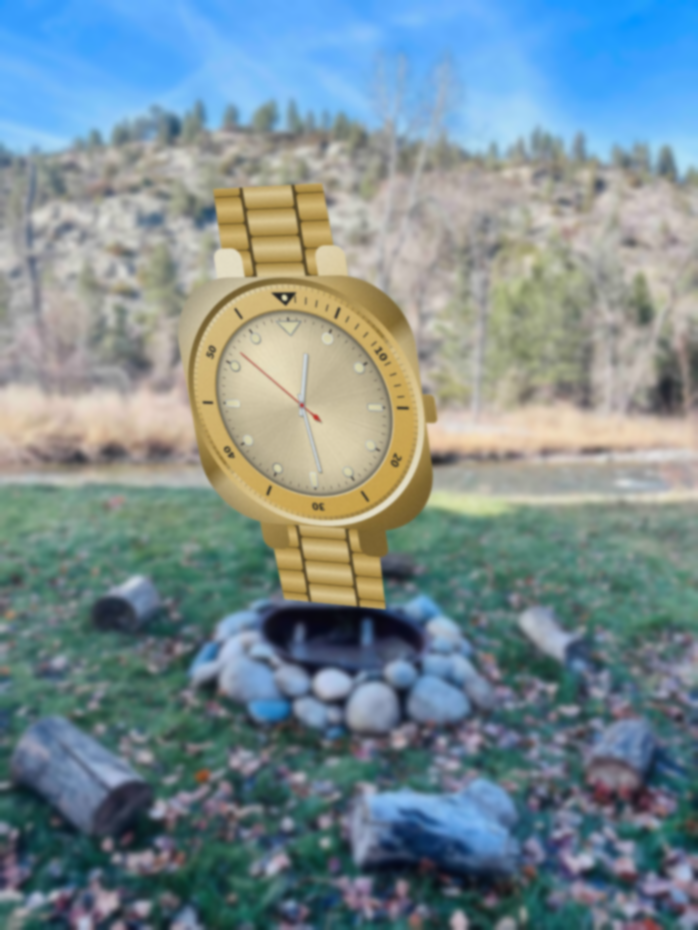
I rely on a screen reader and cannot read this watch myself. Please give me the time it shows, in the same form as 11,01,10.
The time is 12,28,52
